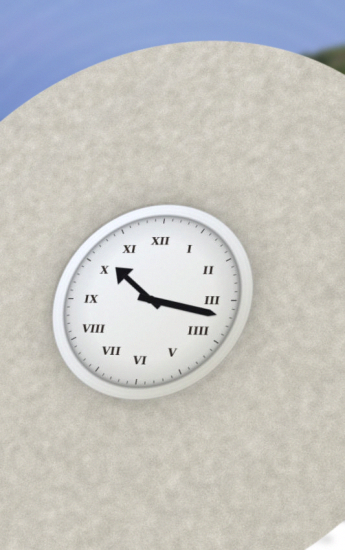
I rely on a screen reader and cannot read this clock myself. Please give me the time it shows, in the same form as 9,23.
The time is 10,17
